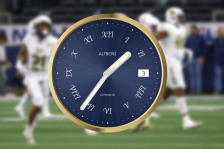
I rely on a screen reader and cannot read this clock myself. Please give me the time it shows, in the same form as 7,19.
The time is 1,36
